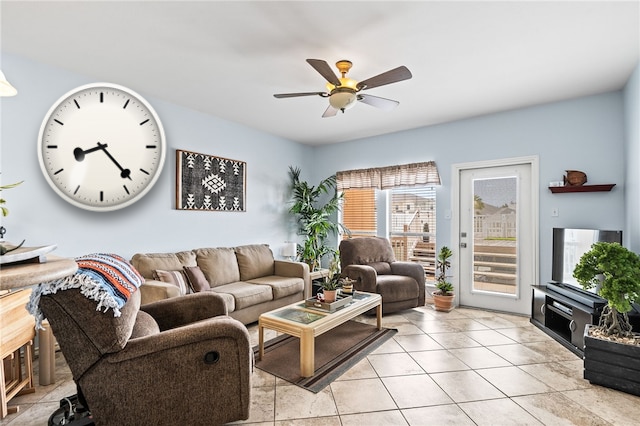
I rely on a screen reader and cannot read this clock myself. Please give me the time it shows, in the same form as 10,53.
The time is 8,23
